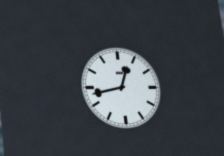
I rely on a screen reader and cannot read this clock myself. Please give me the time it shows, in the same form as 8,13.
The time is 12,43
